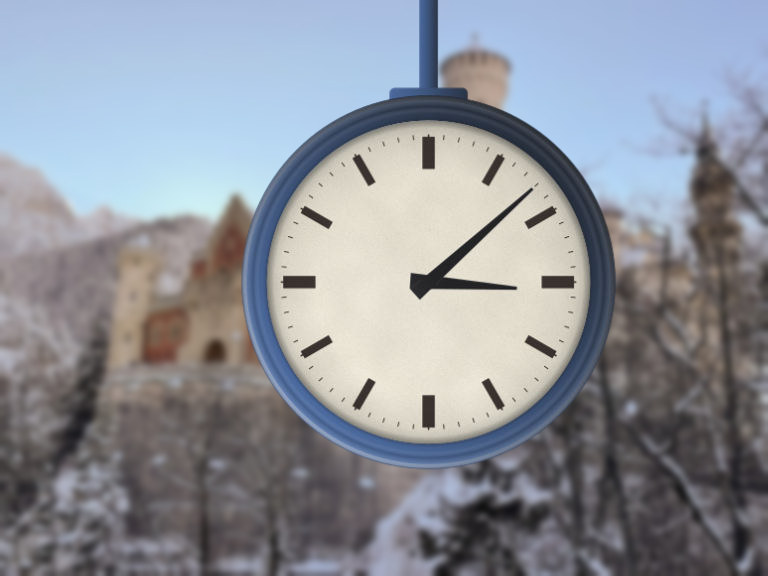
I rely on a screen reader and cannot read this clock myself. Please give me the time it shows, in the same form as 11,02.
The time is 3,08
